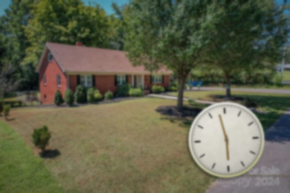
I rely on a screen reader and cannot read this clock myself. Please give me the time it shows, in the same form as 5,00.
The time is 5,58
